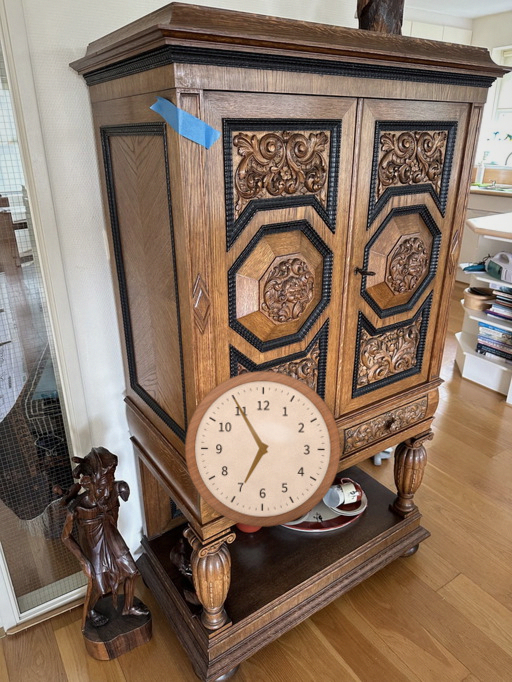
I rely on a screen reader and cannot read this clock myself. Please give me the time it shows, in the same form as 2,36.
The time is 6,55
